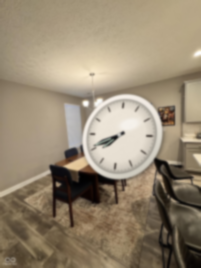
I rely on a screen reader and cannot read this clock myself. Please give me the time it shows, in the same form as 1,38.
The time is 7,41
